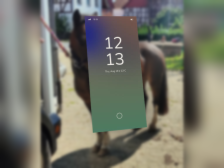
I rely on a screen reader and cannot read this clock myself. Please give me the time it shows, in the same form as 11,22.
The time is 12,13
